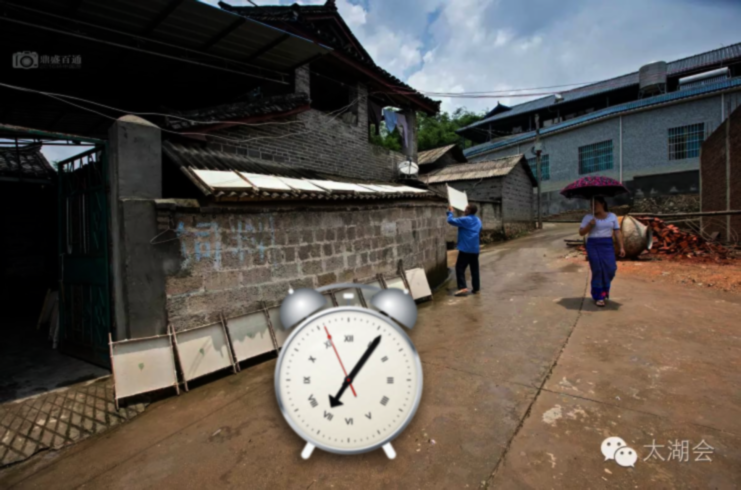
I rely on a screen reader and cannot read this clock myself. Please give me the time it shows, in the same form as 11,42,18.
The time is 7,05,56
